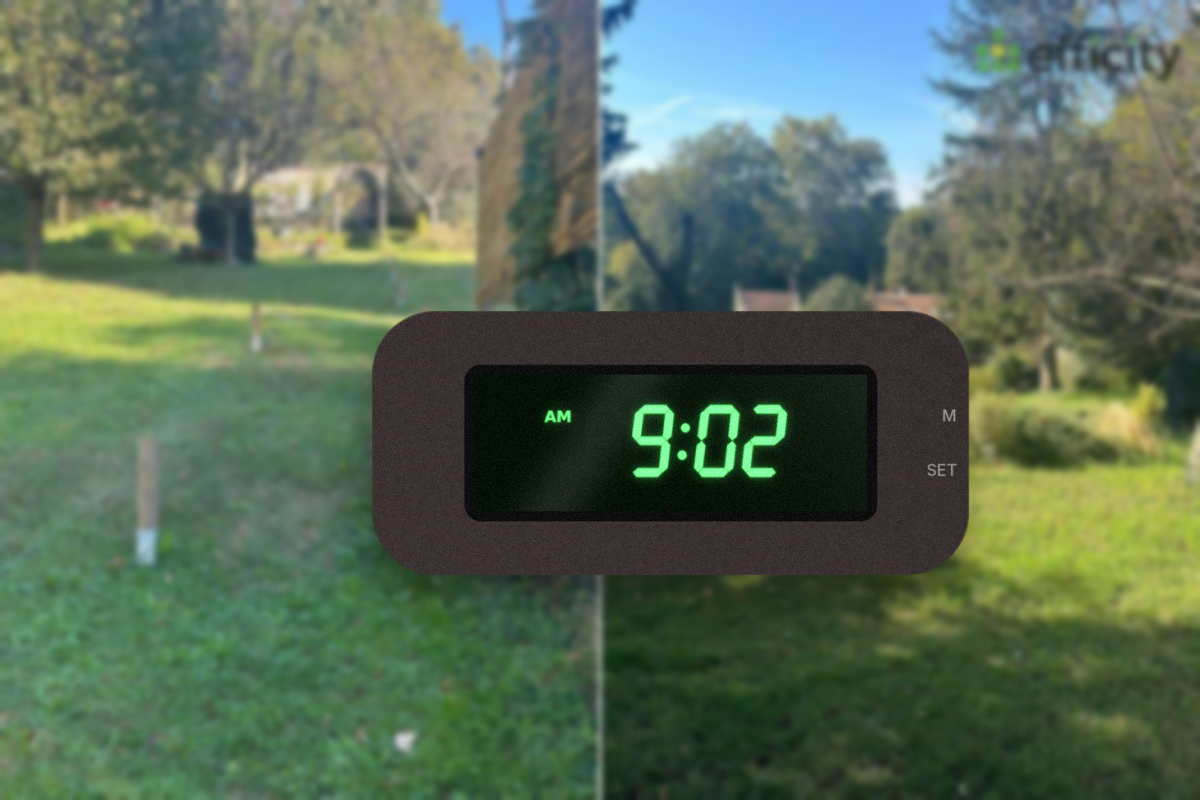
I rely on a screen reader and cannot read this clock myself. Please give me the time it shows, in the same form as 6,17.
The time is 9,02
